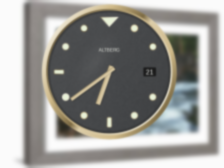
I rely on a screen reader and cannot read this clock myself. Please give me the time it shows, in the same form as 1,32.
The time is 6,39
